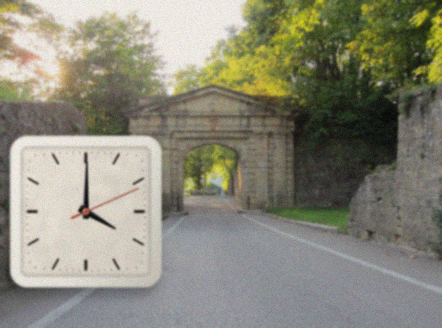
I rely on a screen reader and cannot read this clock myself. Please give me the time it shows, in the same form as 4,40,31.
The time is 4,00,11
